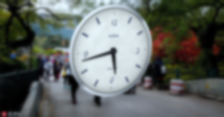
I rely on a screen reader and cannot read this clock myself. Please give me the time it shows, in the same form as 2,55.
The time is 5,43
